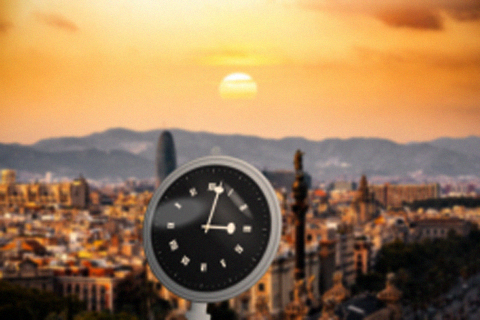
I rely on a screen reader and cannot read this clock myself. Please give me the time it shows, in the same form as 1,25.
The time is 3,02
